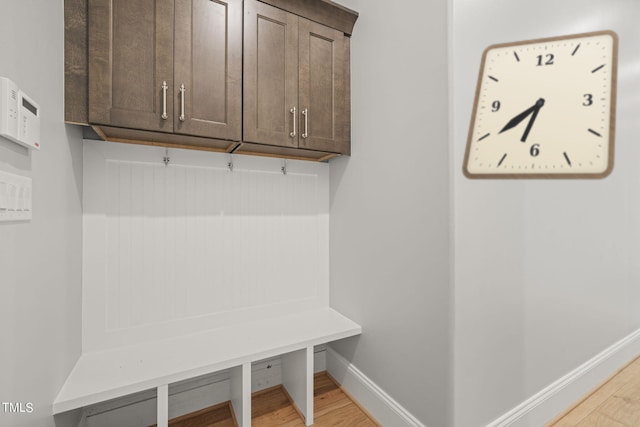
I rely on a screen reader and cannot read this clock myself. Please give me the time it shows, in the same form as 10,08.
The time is 6,39
